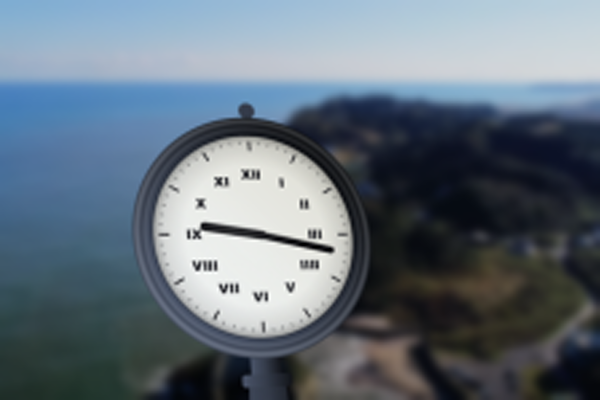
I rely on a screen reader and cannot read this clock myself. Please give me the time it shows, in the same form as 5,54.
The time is 9,17
